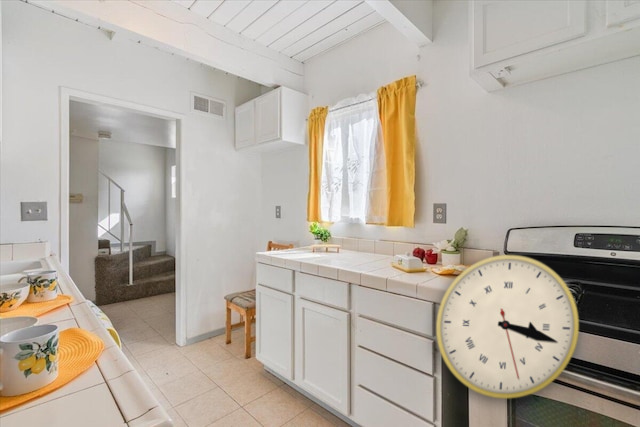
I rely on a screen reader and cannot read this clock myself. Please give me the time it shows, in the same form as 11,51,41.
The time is 3,17,27
